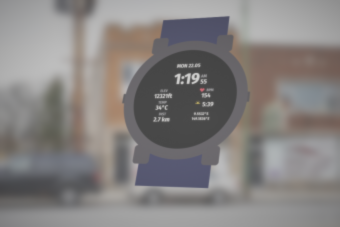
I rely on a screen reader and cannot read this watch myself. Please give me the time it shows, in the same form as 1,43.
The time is 1,19
